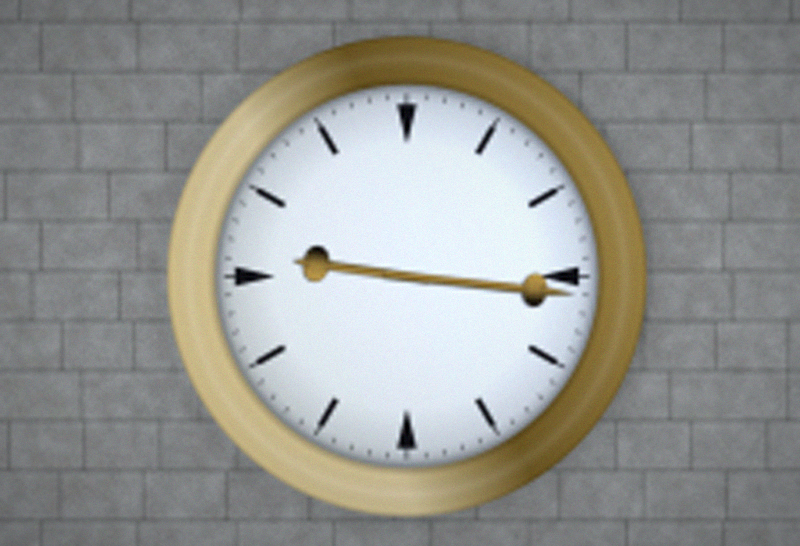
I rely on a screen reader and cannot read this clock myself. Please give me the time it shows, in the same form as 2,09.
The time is 9,16
